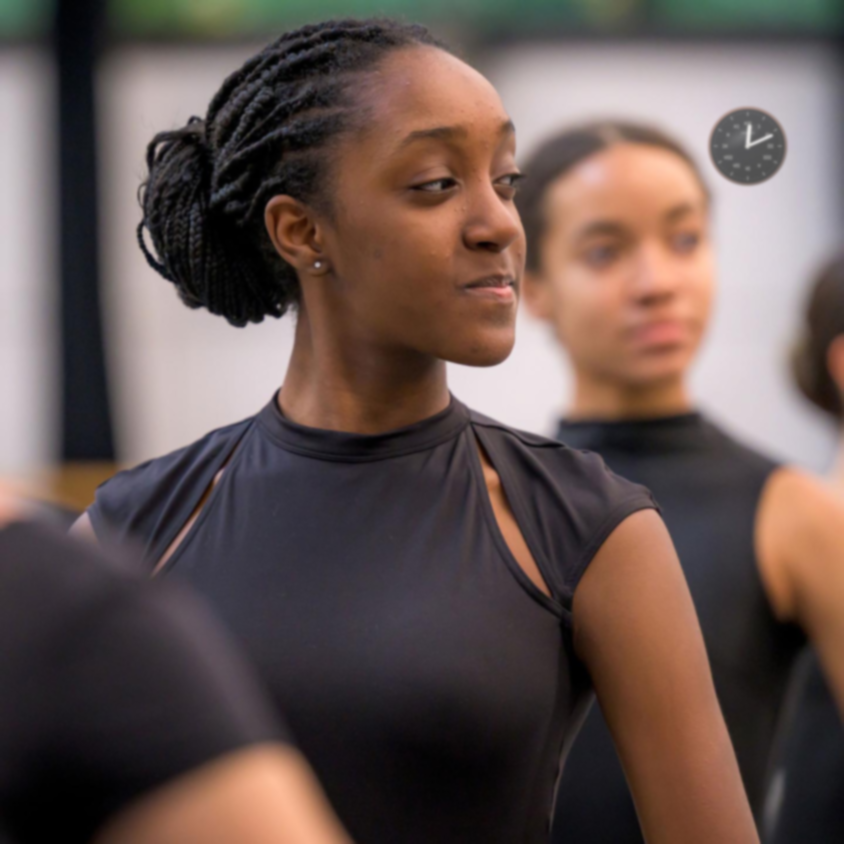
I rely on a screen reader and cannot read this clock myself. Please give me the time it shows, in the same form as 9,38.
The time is 12,11
